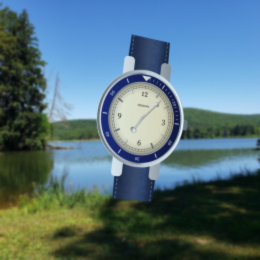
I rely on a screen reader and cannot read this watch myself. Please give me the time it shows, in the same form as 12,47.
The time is 7,07
